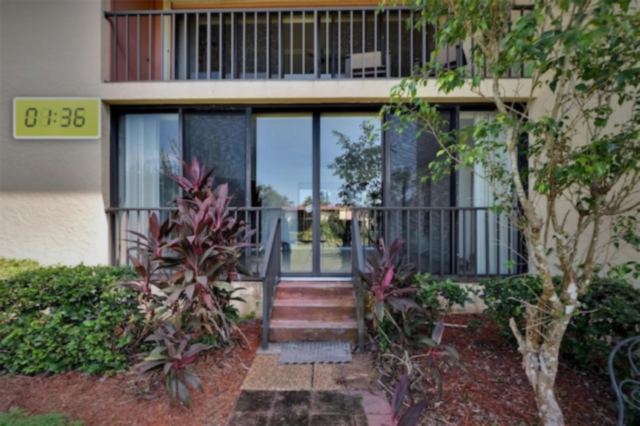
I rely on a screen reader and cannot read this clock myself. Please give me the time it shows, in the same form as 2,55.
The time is 1,36
